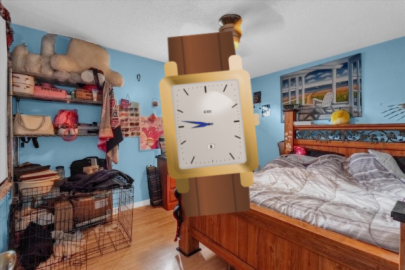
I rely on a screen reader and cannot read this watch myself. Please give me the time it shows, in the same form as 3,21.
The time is 8,47
